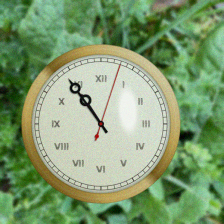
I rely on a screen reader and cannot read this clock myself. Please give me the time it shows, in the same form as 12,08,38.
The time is 10,54,03
